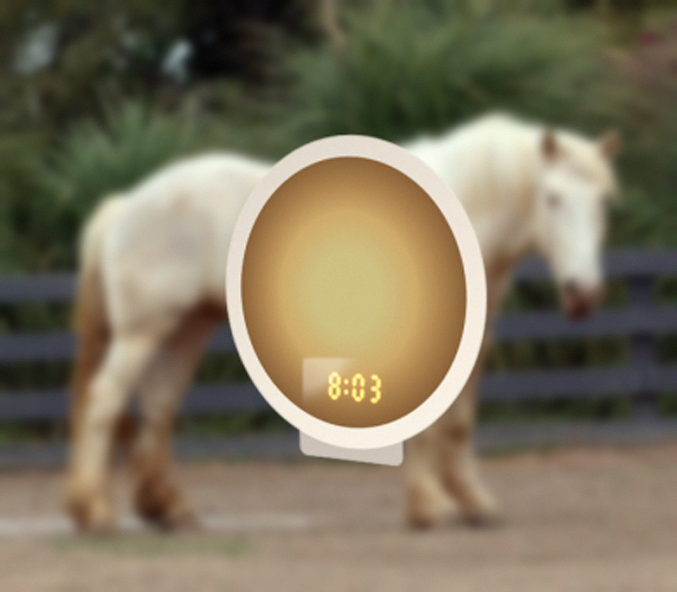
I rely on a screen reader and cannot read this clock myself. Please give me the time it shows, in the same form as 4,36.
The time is 8,03
